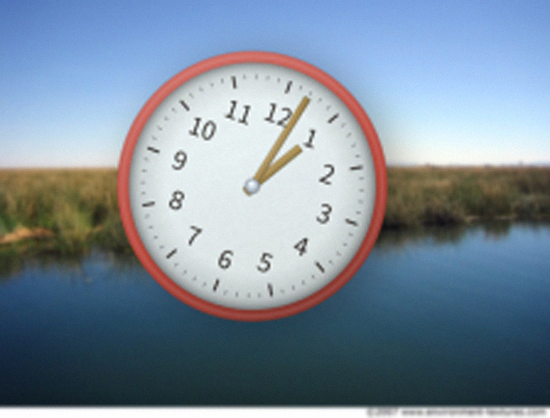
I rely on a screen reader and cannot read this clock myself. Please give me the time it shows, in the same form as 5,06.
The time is 1,02
